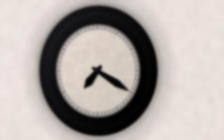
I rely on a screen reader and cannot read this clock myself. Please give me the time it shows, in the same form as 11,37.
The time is 7,20
